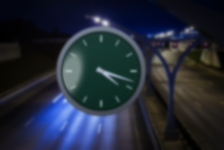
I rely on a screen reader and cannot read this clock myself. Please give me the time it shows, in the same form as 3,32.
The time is 4,18
